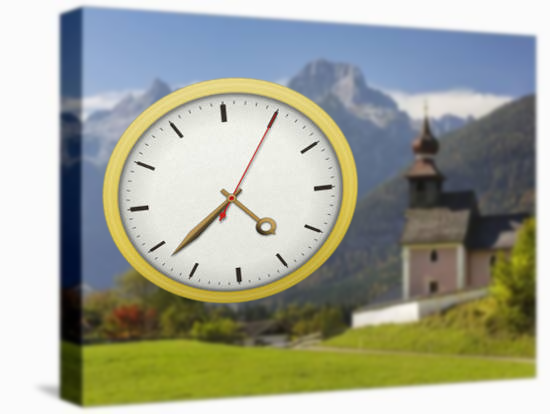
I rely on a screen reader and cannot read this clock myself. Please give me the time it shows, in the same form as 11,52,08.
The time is 4,38,05
